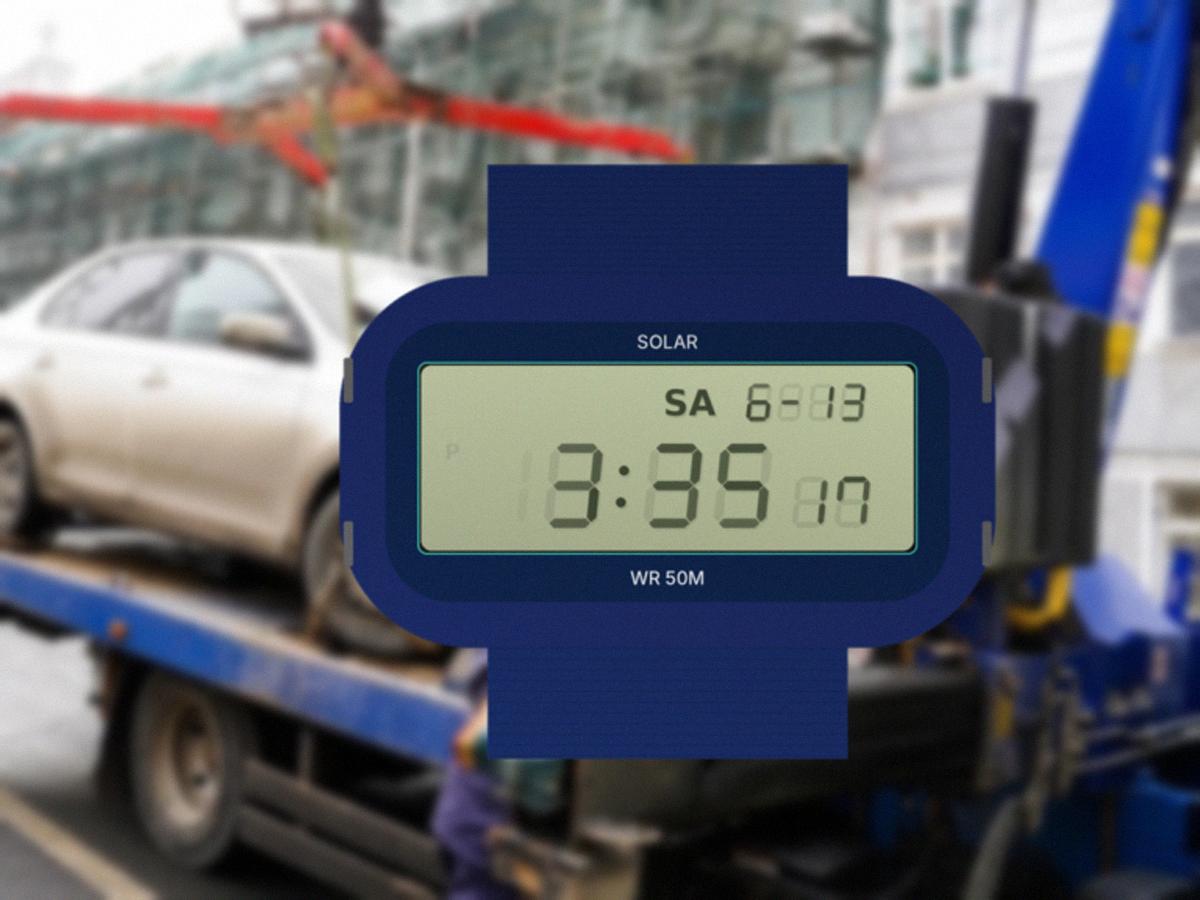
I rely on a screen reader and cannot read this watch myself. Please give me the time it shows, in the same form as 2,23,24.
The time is 3,35,17
